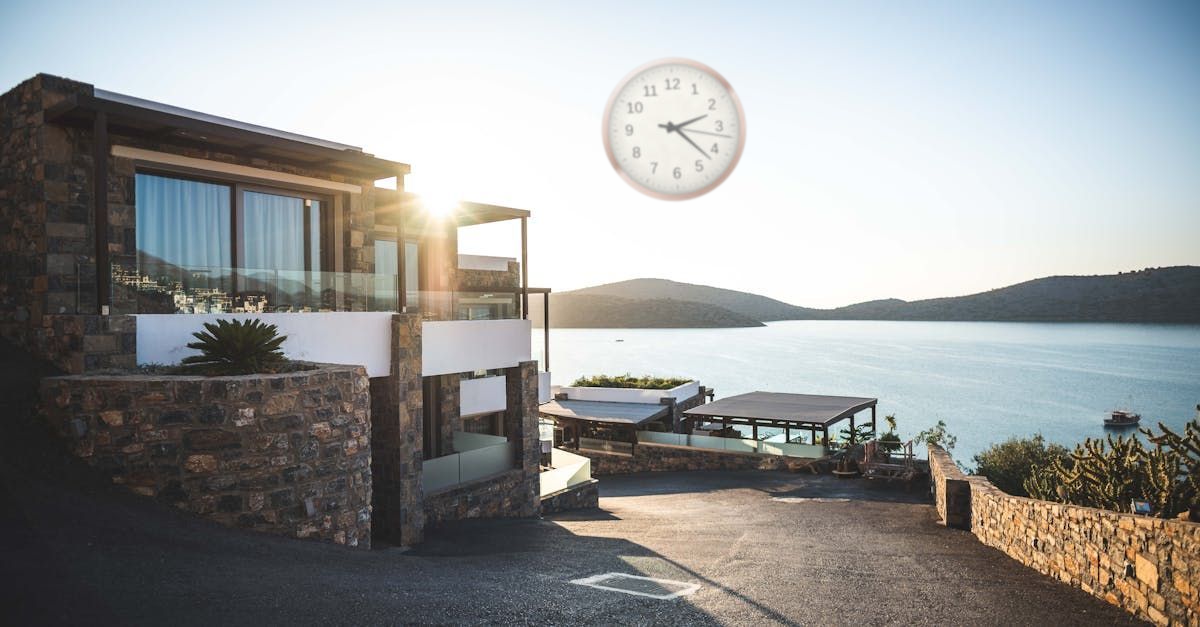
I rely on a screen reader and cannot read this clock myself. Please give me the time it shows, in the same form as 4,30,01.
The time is 2,22,17
